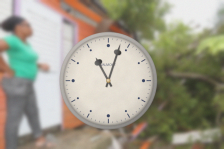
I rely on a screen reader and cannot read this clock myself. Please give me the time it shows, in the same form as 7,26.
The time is 11,03
